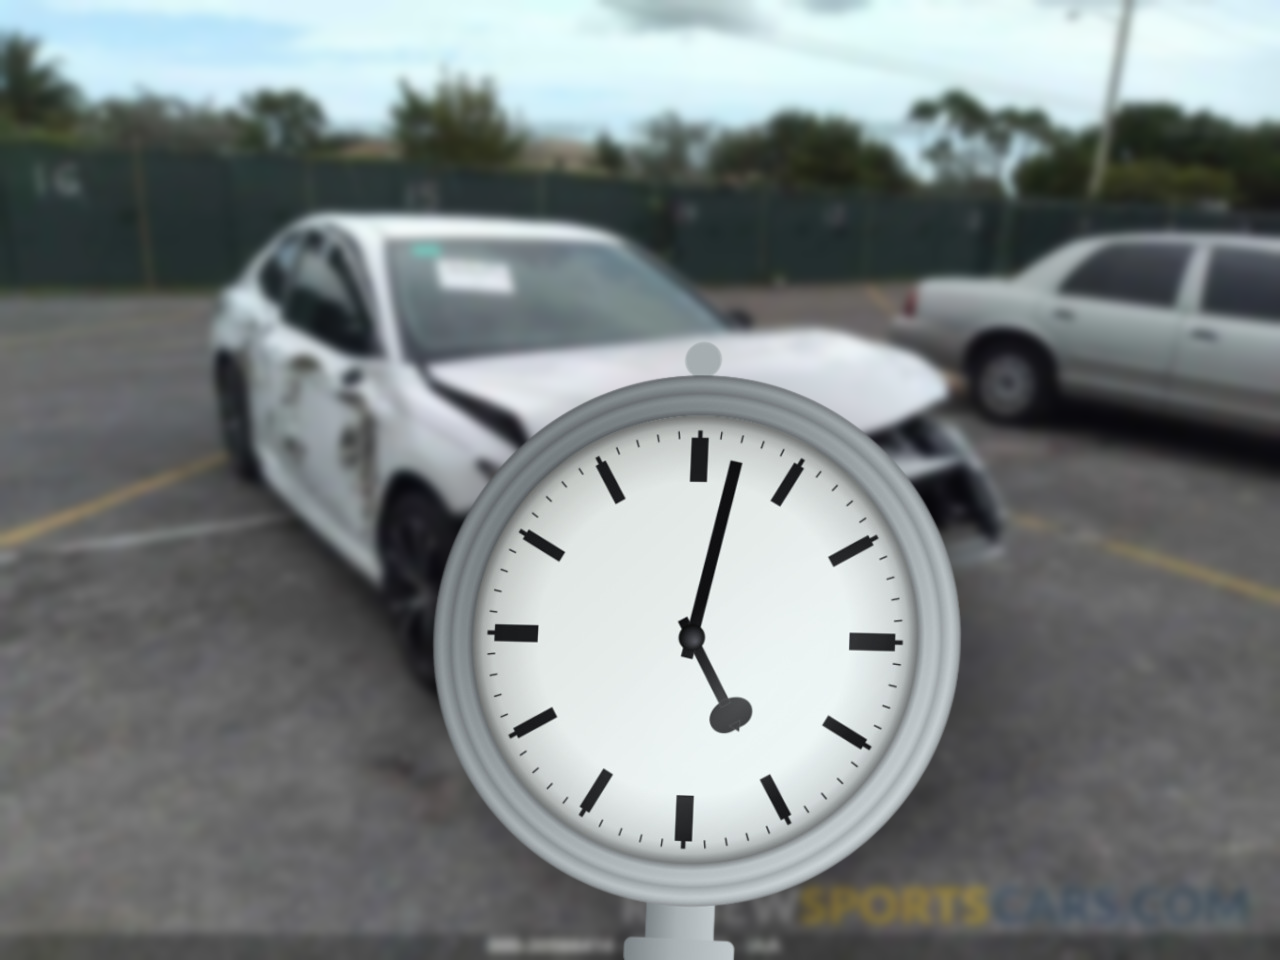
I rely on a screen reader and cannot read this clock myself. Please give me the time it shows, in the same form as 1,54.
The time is 5,02
